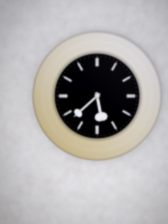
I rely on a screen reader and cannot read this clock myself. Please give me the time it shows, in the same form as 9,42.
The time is 5,38
